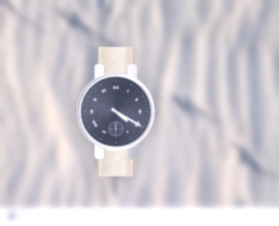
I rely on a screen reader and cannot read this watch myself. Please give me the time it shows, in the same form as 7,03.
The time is 4,20
